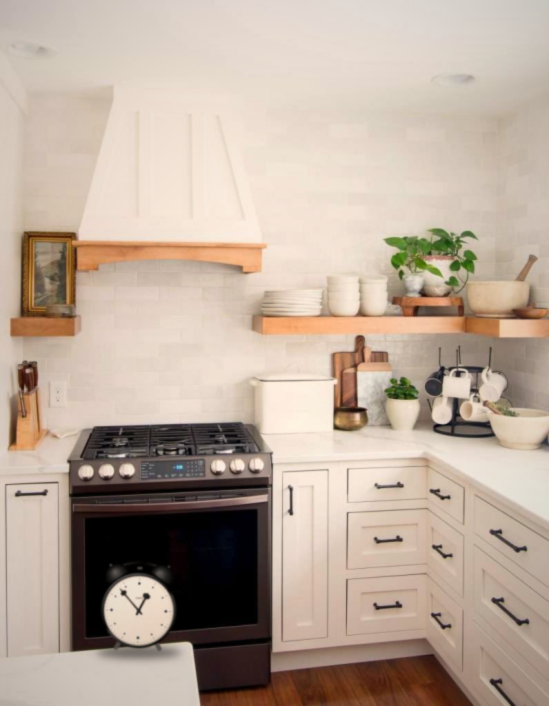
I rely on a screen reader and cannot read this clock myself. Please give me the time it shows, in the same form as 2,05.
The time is 12,53
